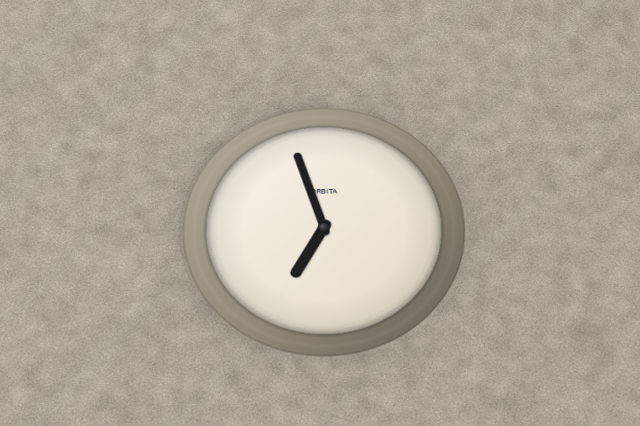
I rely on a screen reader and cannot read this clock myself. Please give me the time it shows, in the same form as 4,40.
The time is 6,57
